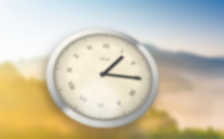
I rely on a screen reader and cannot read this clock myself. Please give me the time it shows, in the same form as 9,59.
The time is 1,15
